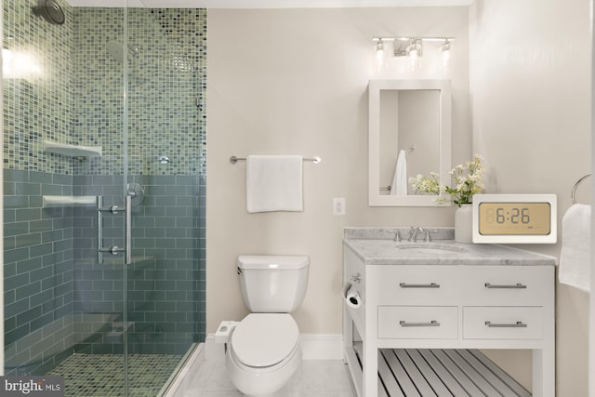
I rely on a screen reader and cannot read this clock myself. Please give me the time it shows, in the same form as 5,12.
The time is 6,26
